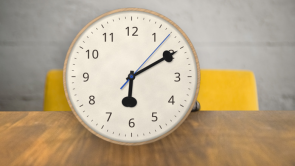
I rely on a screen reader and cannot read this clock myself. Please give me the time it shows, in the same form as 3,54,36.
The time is 6,10,07
